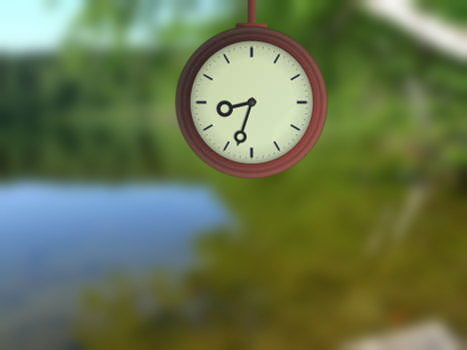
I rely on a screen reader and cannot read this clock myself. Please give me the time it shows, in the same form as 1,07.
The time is 8,33
